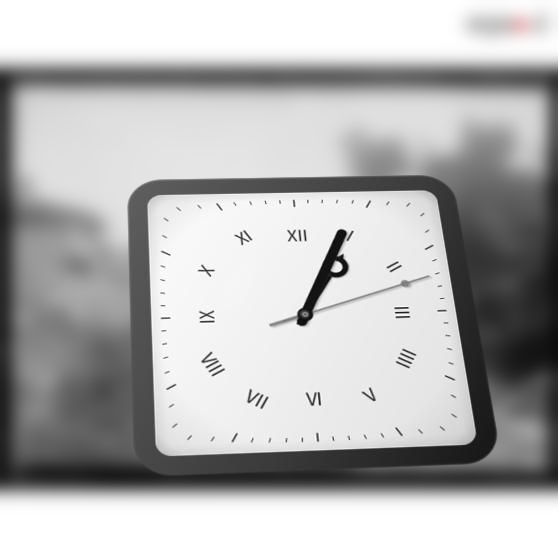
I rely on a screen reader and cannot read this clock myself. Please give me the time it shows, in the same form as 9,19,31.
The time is 1,04,12
